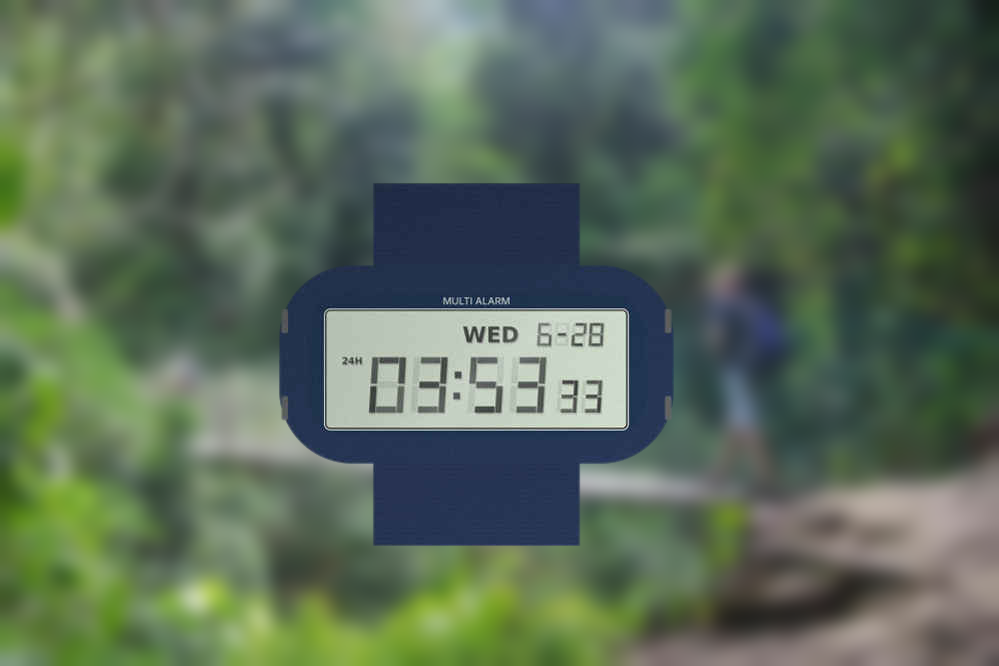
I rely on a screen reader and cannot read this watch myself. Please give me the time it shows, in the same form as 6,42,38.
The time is 3,53,33
